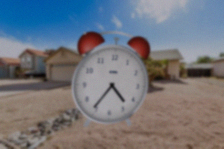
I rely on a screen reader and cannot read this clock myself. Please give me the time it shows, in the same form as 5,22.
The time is 4,36
